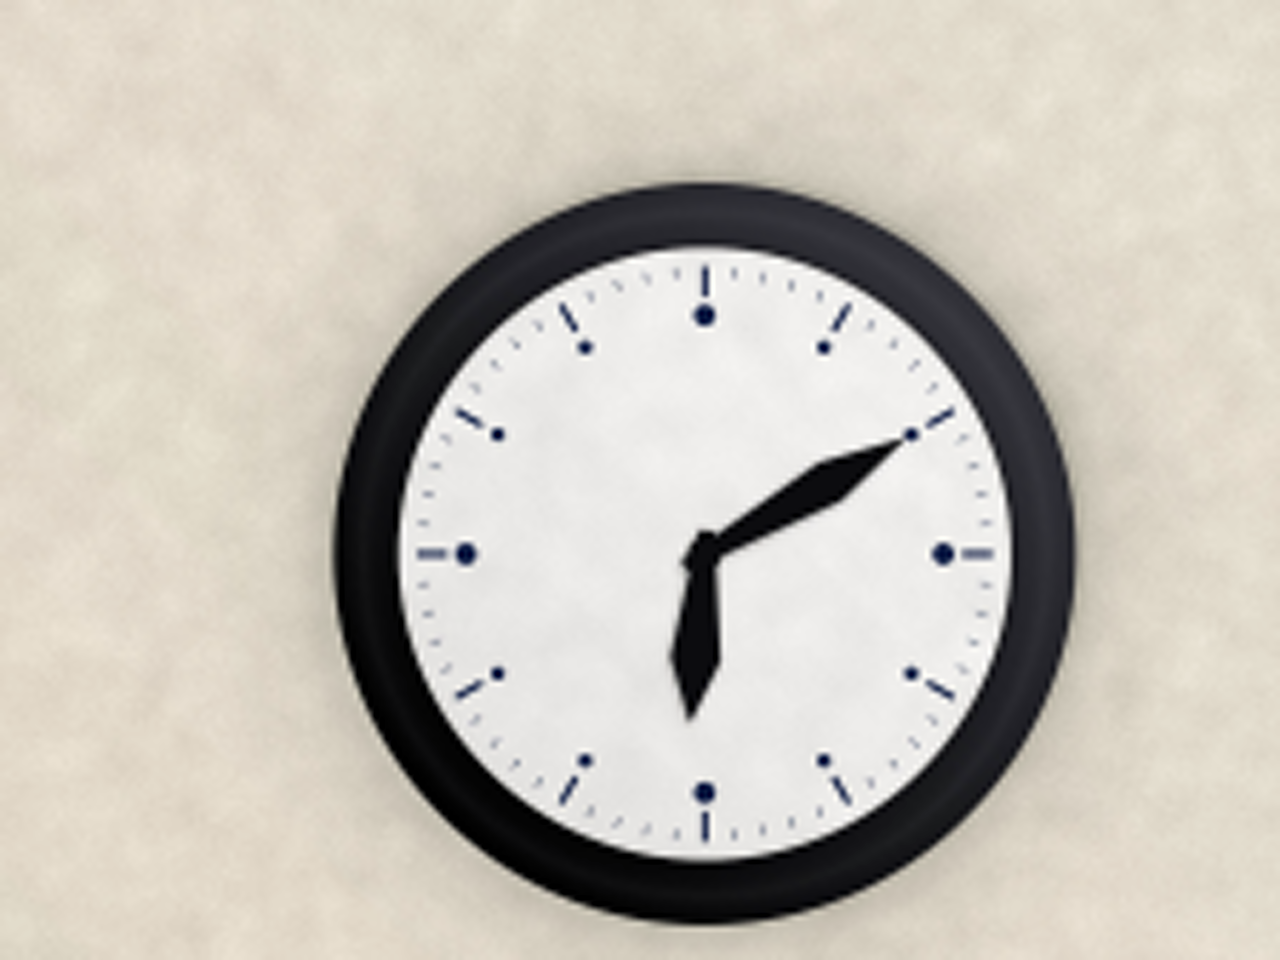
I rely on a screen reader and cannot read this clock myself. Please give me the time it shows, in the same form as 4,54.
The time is 6,10
